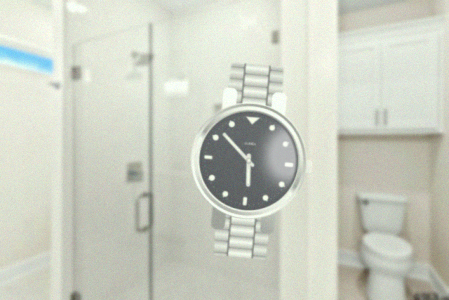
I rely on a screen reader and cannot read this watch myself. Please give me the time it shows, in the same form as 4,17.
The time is 5,52
